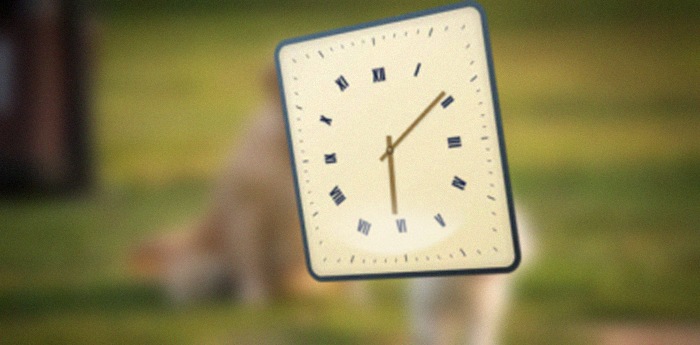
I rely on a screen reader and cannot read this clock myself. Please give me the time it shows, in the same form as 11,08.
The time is 6,09
